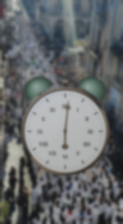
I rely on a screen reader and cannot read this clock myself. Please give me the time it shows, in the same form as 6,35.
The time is 6,01
